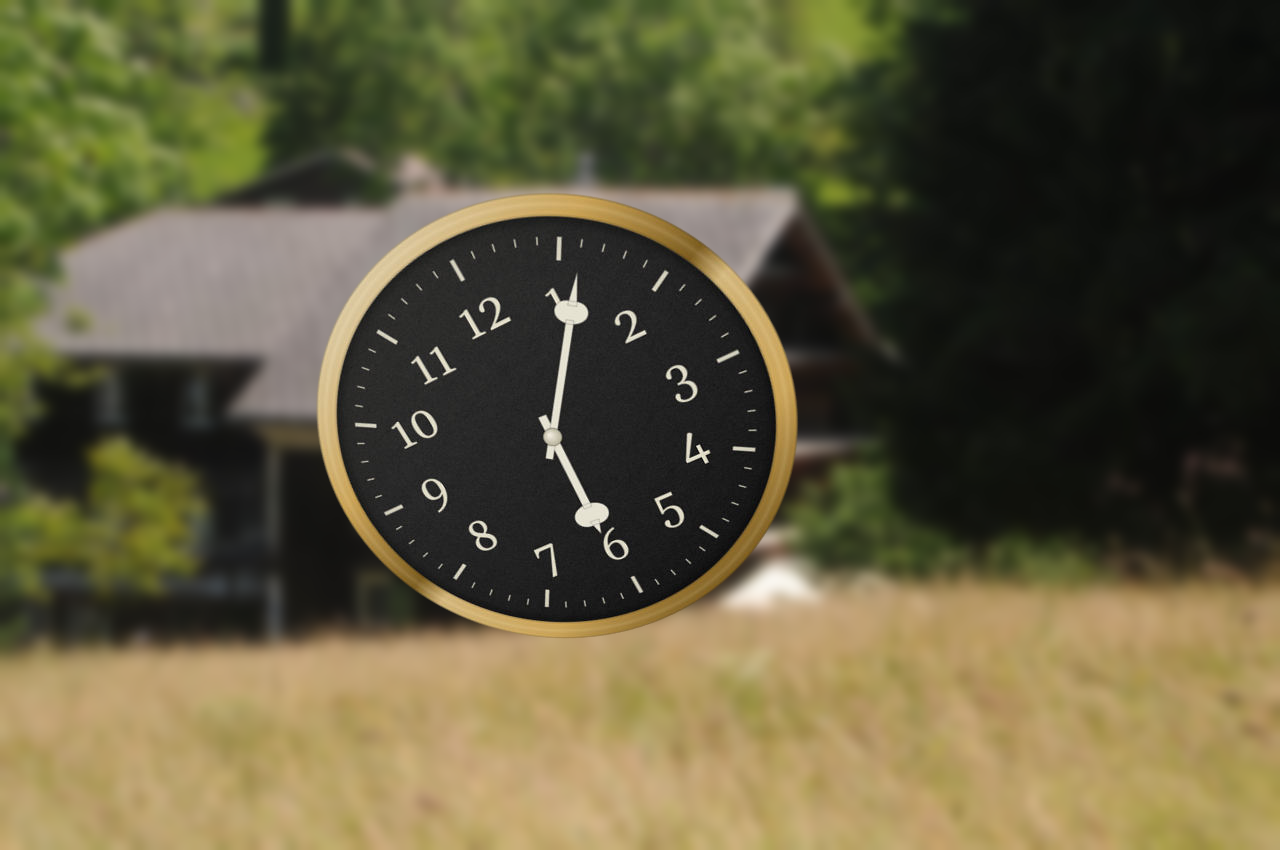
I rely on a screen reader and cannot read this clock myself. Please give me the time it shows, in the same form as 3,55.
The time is 6,06
